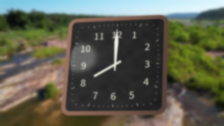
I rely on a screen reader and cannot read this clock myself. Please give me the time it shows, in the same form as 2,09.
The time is 8,00
